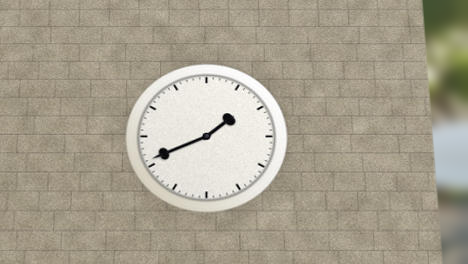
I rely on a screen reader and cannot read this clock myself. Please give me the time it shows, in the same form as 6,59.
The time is 1,41
